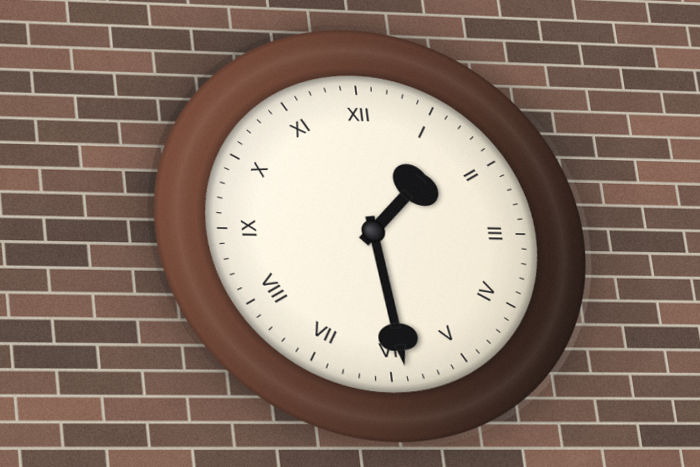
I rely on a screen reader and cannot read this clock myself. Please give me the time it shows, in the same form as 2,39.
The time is 1,29
